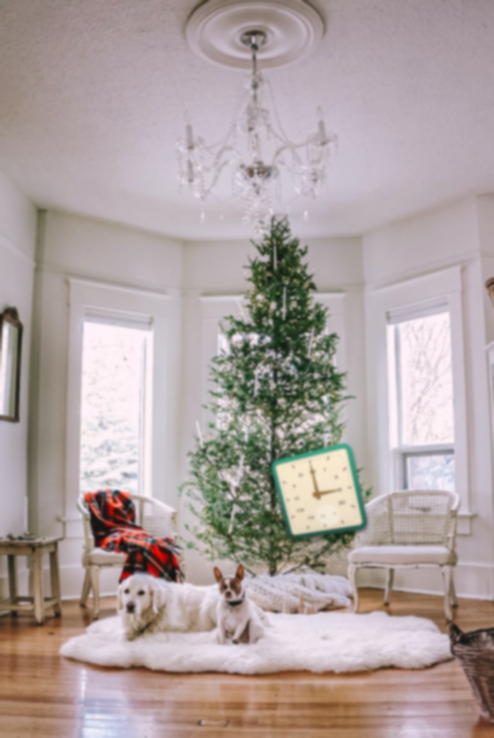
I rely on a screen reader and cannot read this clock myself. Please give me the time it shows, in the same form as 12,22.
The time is 3,00
